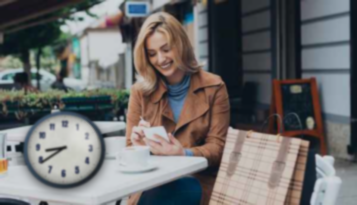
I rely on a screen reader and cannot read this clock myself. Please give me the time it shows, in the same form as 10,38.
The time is 8,39
